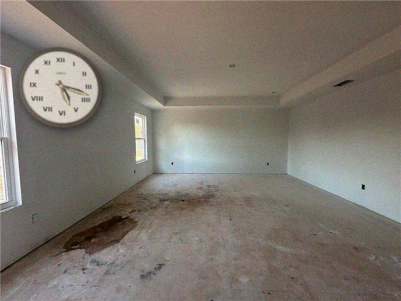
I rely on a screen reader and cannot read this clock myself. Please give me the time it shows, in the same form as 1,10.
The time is 5,18
